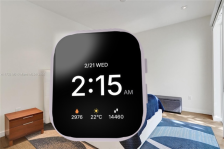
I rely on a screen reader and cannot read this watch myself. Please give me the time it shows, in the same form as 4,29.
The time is 2,15
